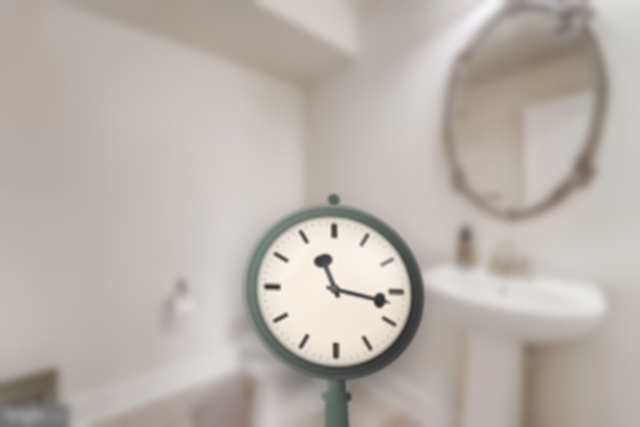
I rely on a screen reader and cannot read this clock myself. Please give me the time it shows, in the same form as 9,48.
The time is 11,17
